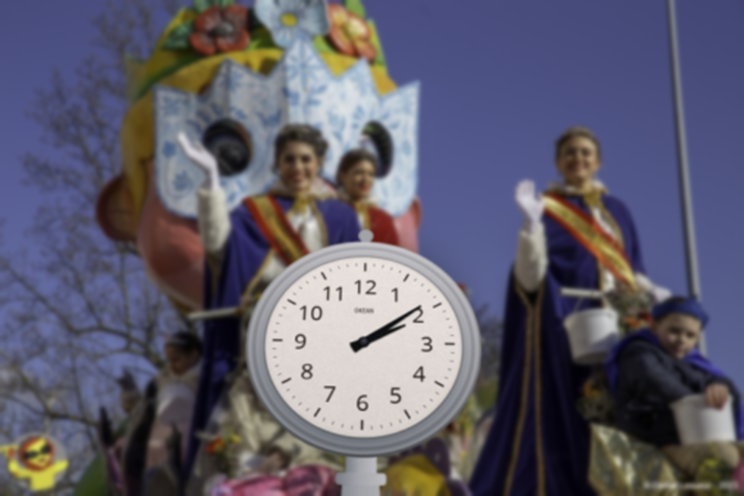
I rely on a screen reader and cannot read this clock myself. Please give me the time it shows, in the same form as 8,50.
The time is 2,09
